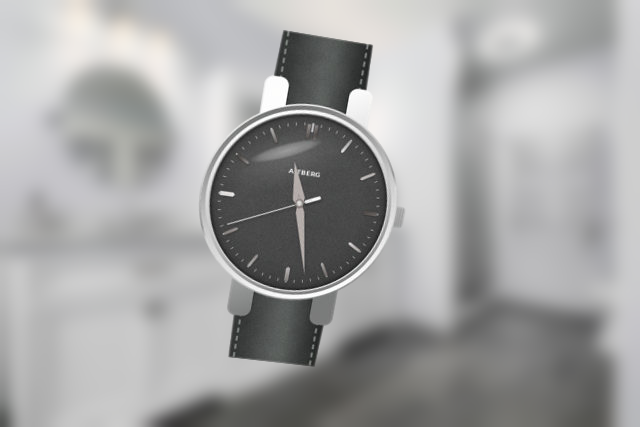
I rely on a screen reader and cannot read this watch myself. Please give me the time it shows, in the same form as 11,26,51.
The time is 11,27,41
